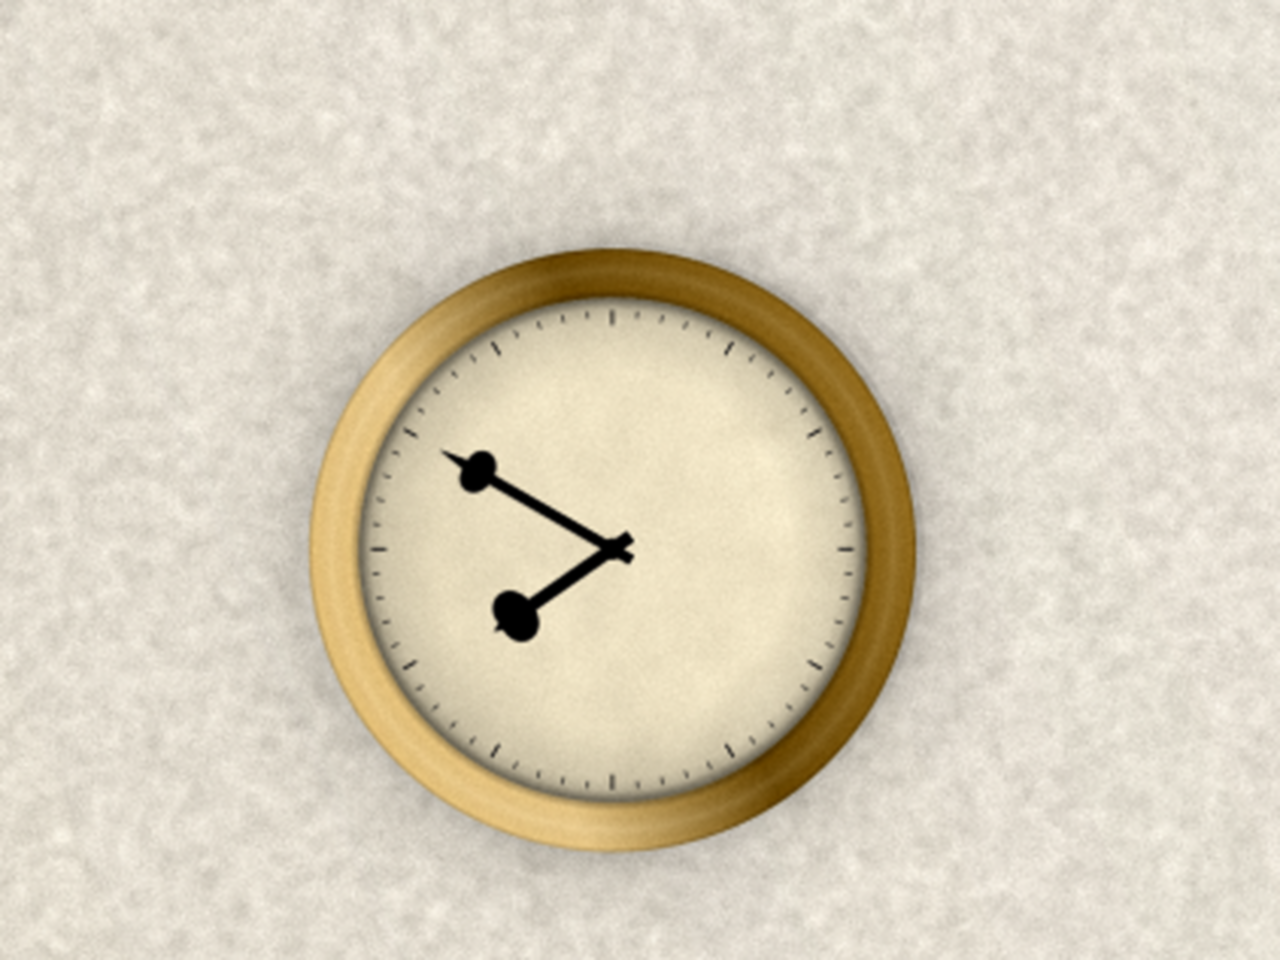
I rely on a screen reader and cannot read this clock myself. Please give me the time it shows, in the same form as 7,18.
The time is 7,50
